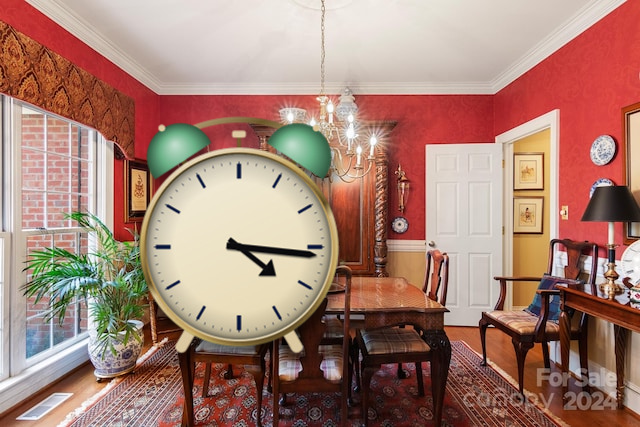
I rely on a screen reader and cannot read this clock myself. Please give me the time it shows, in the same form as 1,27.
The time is 4,16
